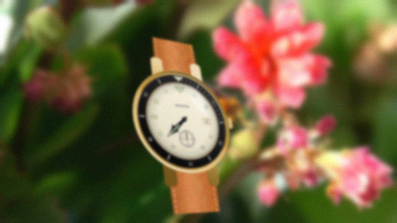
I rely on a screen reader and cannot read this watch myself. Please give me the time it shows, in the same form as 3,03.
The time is 7,38
